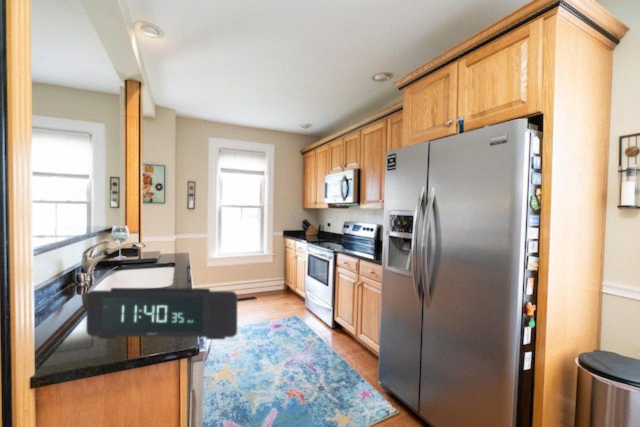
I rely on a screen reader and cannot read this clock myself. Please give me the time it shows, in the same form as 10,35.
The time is 11,40
